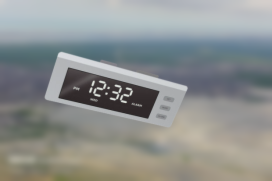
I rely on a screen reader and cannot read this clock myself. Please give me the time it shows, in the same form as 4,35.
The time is 12,32
